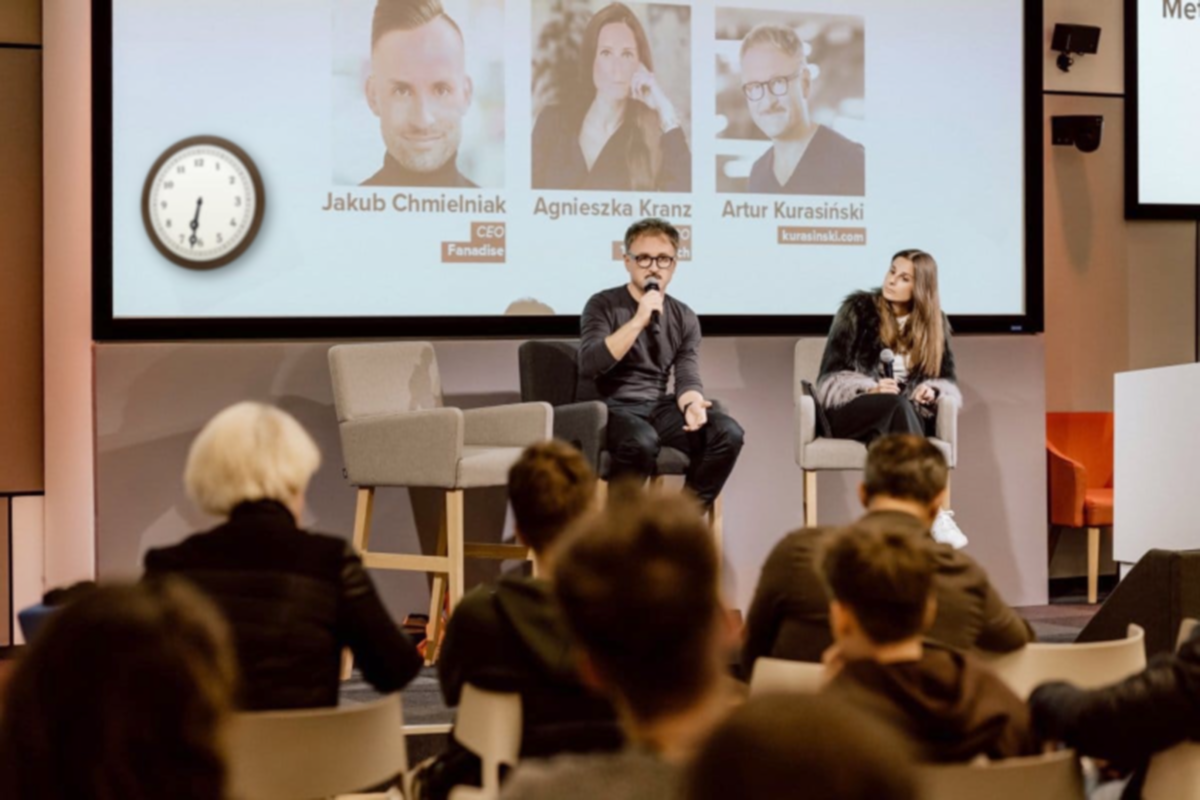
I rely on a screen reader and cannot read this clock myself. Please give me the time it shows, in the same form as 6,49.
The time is 6,32
